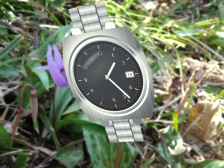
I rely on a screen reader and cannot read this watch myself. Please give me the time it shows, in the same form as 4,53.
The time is 1,24
